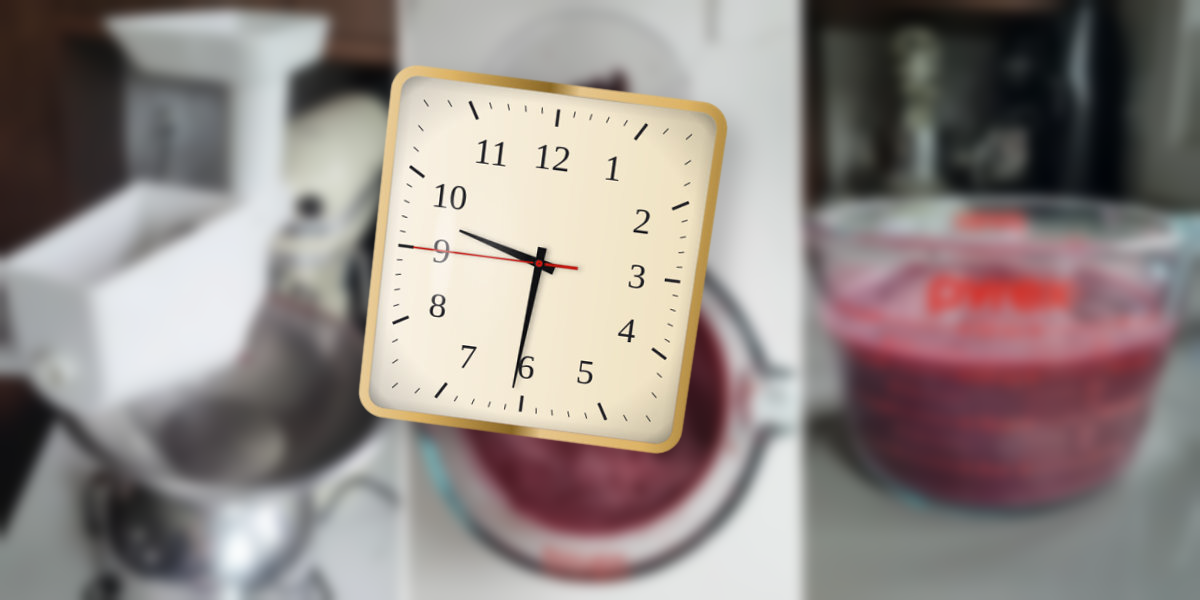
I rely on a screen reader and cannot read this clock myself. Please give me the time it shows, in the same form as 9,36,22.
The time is 9,30,45
